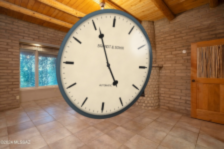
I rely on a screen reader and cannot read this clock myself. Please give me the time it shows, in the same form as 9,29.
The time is 4,56
